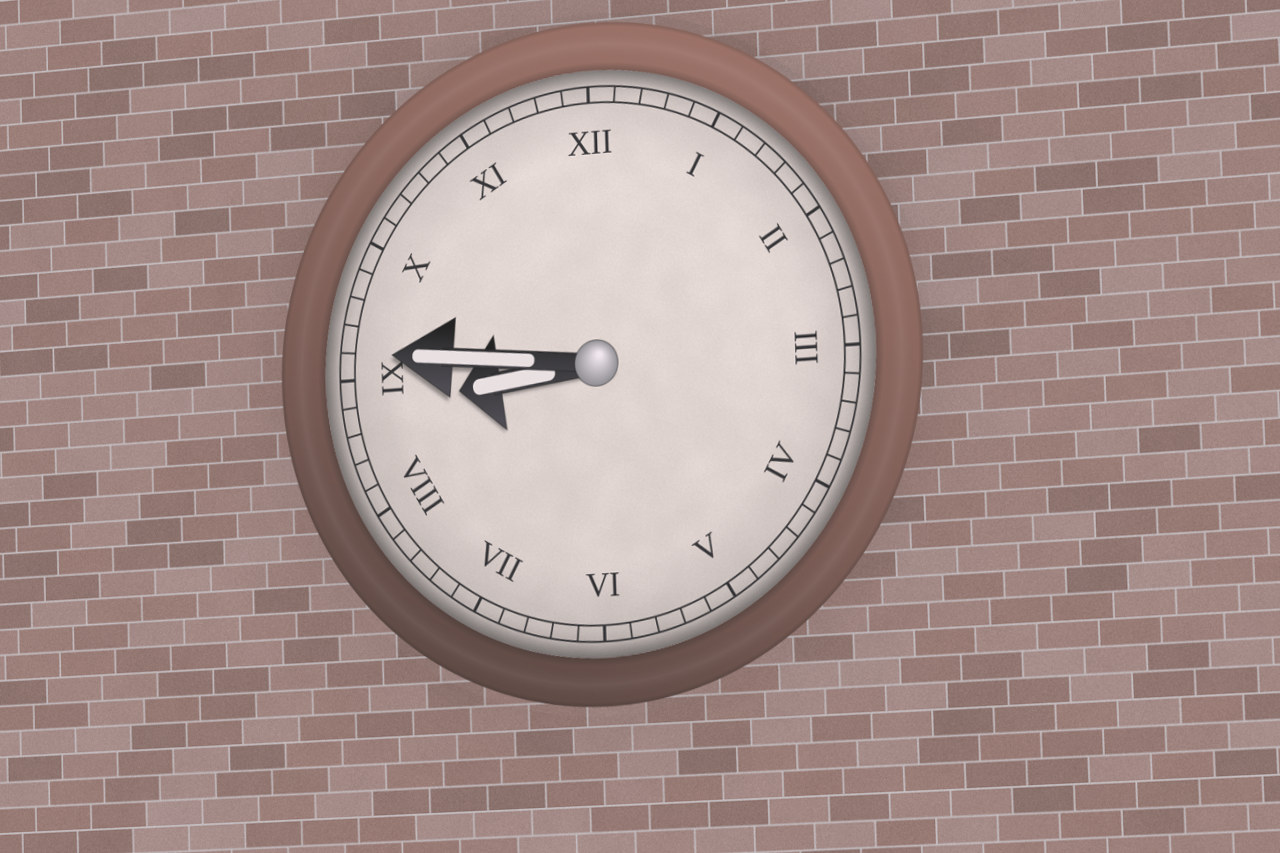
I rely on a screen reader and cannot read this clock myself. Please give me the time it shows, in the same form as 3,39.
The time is 8,46
